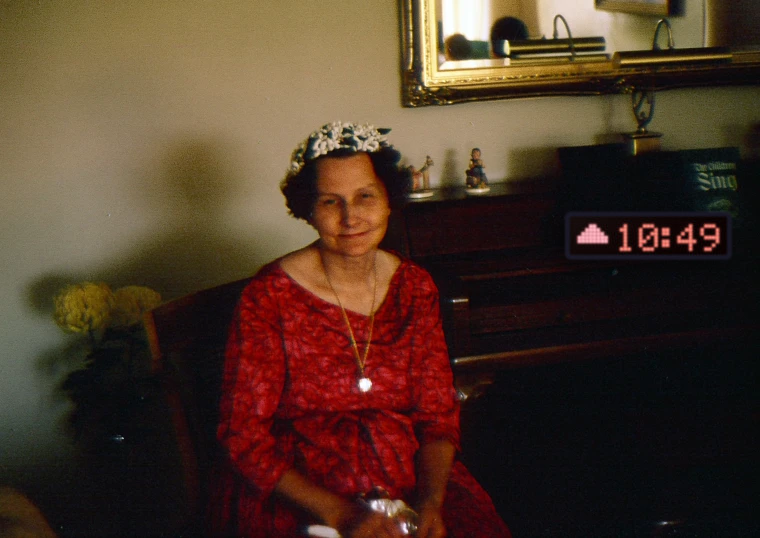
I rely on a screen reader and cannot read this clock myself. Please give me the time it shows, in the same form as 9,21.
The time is 10,49
